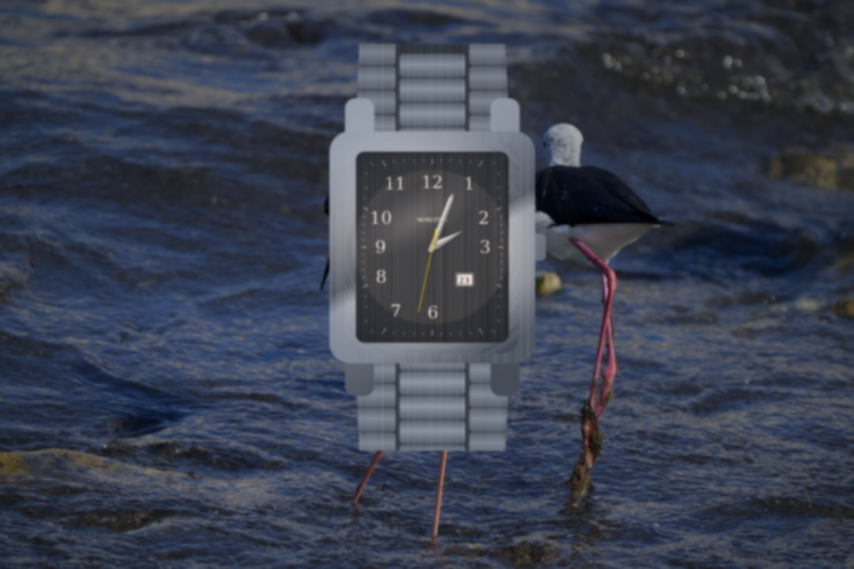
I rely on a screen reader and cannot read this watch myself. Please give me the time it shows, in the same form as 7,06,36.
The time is 2,03,32
